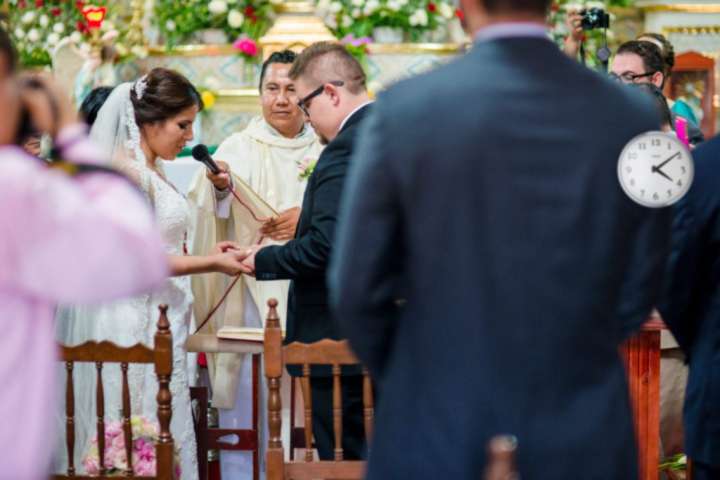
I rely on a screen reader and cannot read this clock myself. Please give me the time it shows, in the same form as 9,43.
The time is 4,09
